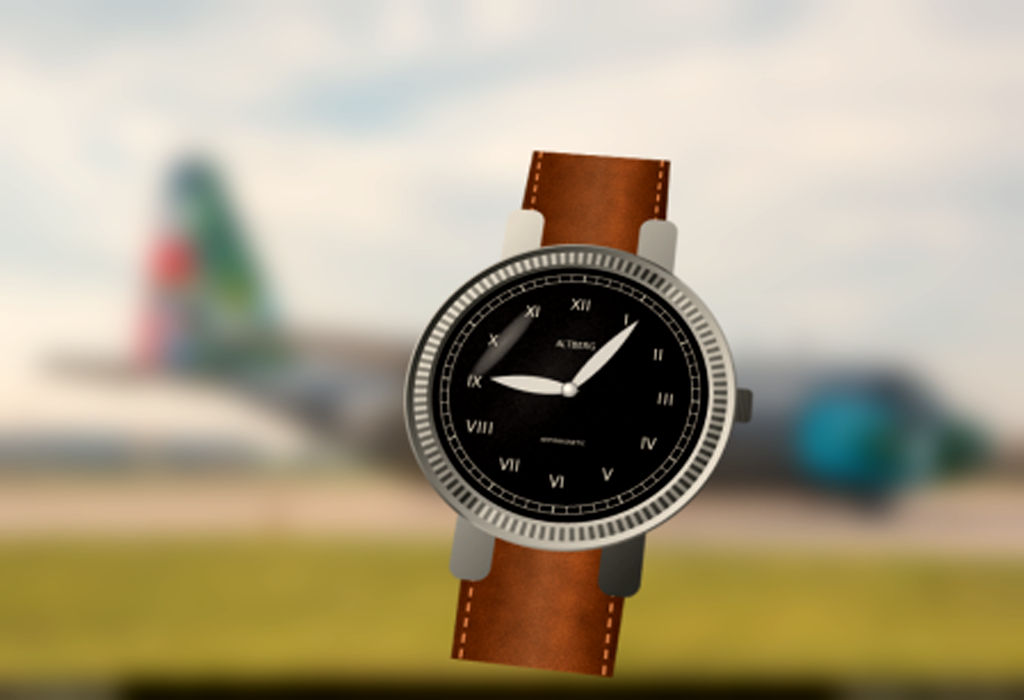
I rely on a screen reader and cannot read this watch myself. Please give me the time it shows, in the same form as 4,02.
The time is 9,06
